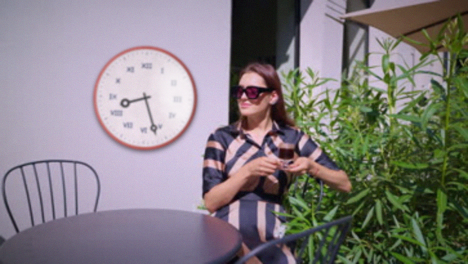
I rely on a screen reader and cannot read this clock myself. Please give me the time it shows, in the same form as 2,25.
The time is 8,27
